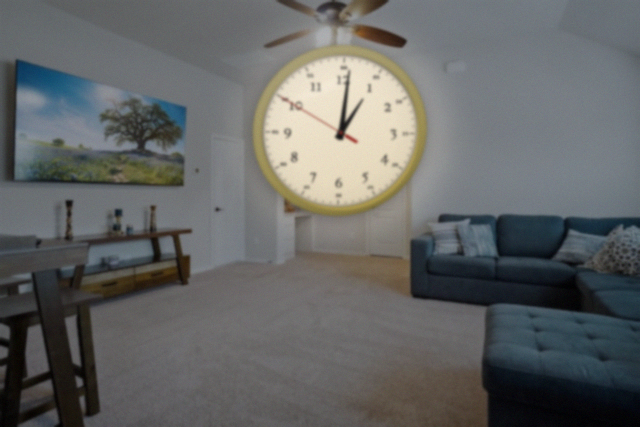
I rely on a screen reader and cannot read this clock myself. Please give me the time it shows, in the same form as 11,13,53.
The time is 1,00,50
